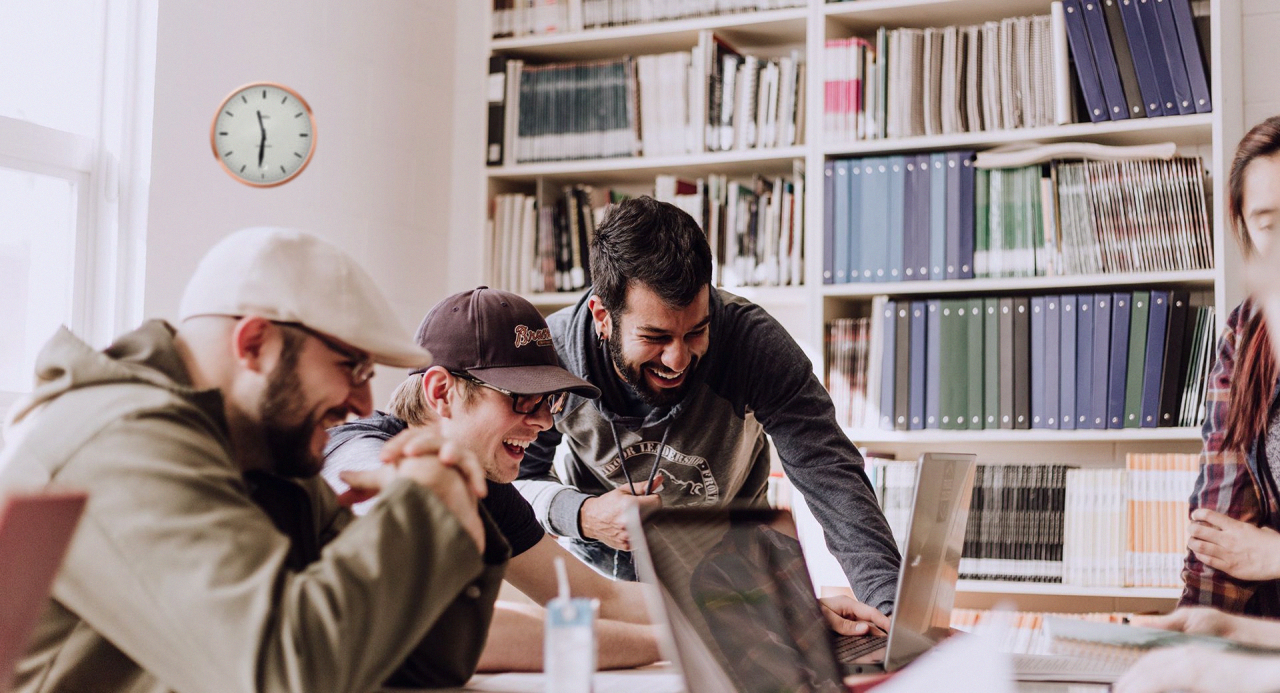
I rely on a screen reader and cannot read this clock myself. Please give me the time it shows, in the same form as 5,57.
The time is 11,31
